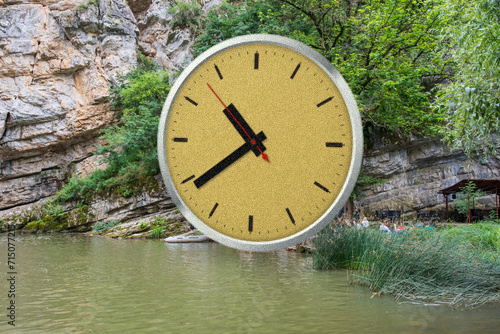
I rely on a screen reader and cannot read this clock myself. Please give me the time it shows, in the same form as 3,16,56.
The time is 10,38,53
